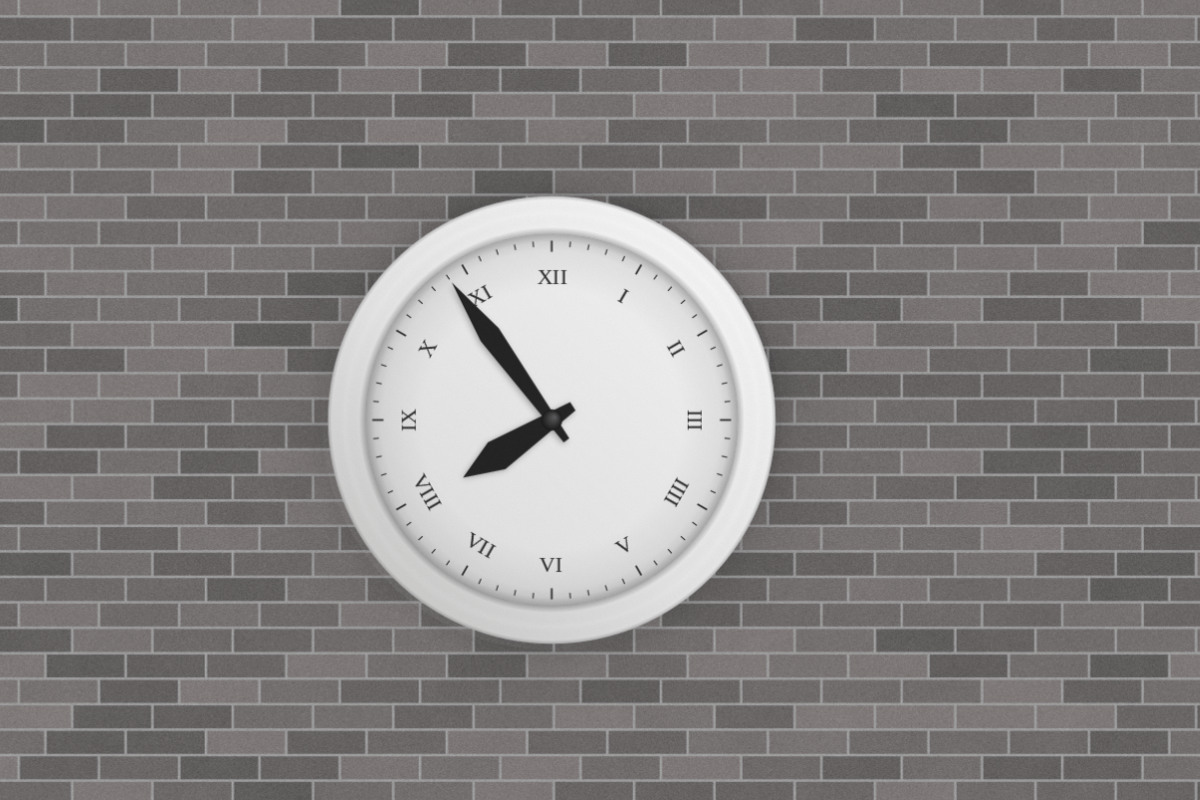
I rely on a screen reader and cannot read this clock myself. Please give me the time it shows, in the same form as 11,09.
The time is 7,54
